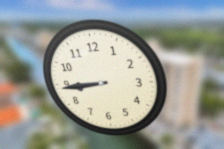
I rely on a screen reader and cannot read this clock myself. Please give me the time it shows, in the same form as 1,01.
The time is 8,44
